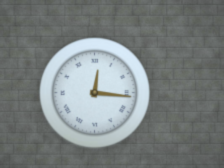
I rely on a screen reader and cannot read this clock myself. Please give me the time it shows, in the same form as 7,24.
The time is 12,16
